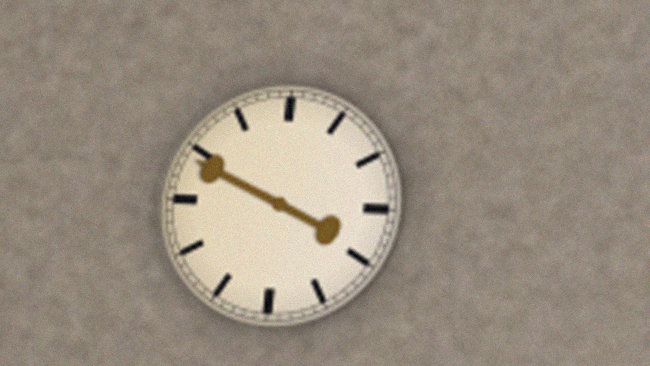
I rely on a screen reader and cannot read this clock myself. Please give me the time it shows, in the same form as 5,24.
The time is 3,49
